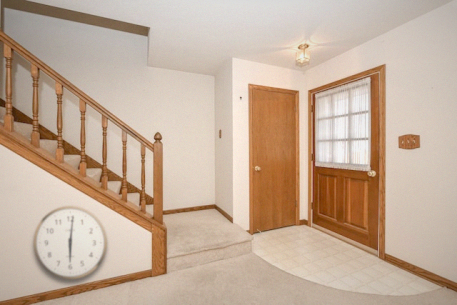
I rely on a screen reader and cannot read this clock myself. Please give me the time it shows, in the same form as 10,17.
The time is 6,01
